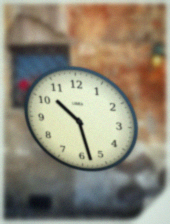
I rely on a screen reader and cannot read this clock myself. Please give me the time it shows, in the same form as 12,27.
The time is 10,28
